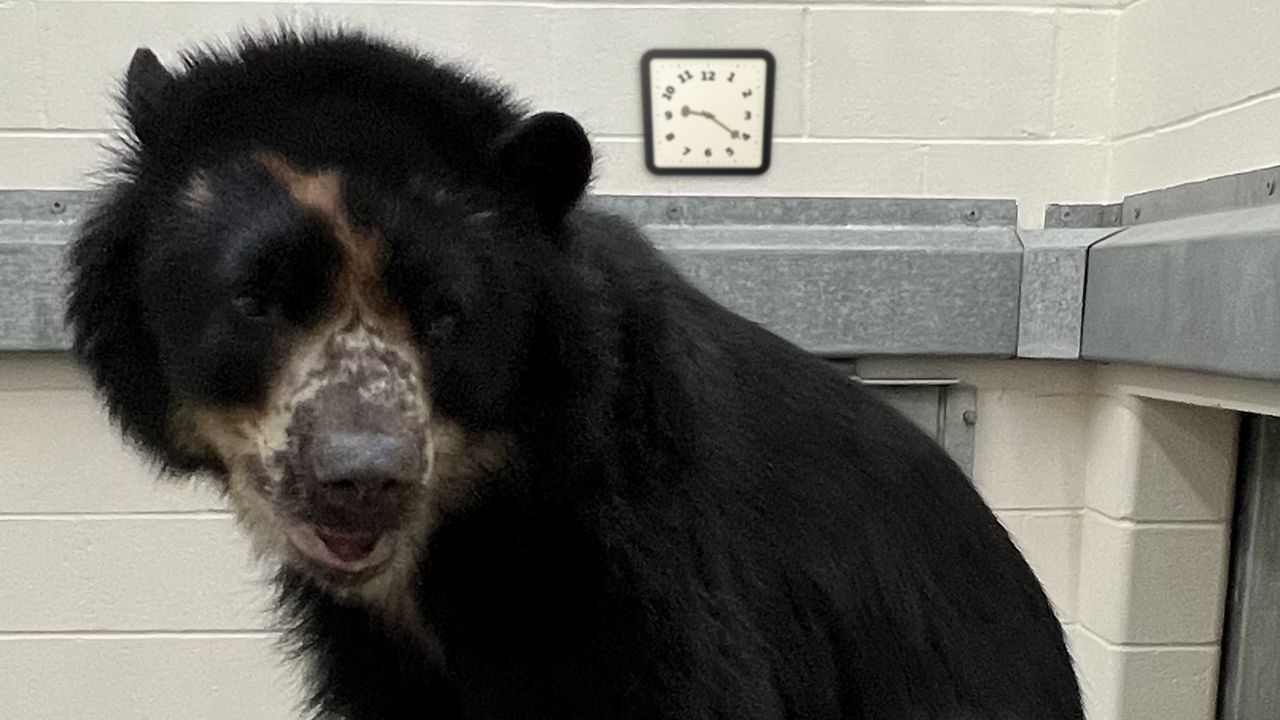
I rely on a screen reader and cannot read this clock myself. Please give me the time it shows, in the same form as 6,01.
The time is 9,21
